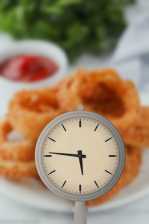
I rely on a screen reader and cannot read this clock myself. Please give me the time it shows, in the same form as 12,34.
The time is 5,46
